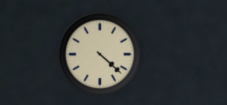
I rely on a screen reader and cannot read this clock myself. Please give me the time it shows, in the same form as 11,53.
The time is 4,22
